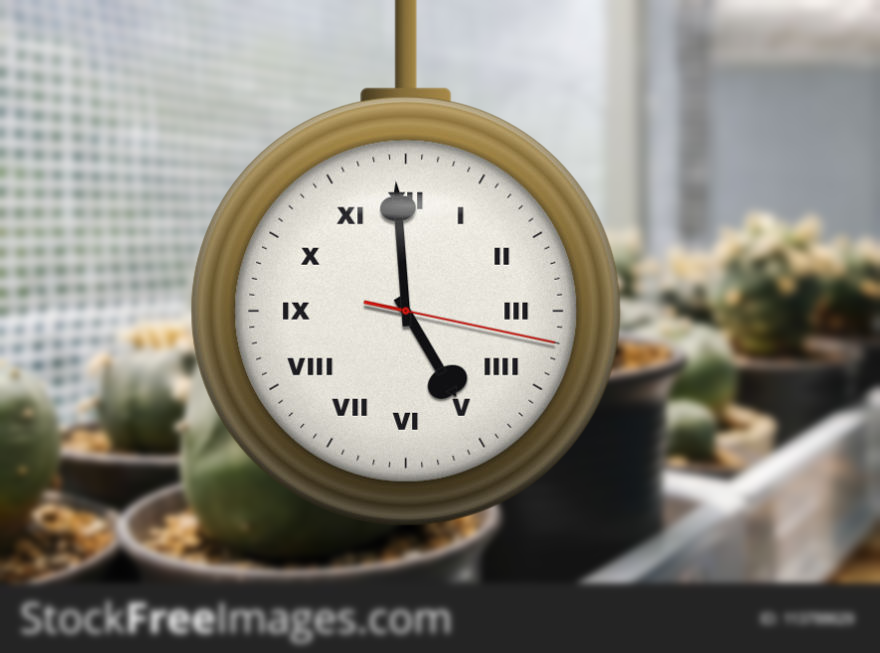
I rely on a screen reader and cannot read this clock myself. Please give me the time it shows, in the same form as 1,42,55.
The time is 4,59,17
